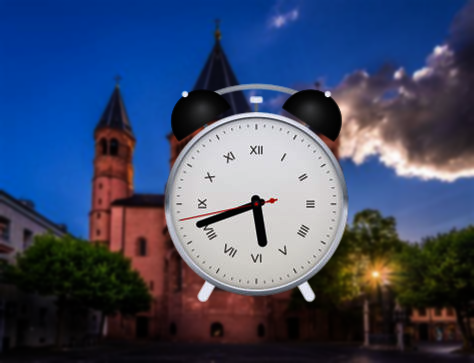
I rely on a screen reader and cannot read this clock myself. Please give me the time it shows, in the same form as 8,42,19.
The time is 5,41,43
